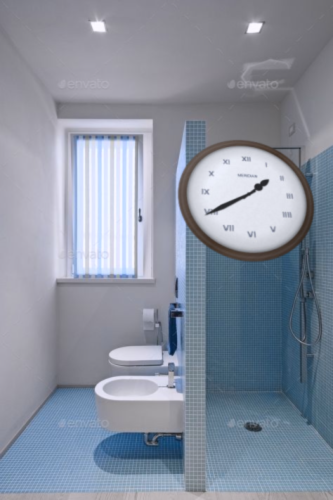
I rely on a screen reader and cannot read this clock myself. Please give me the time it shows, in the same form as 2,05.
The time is 1,40
